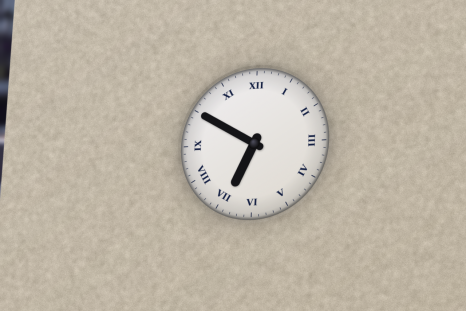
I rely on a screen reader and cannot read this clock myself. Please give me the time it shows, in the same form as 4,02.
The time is 6,50
